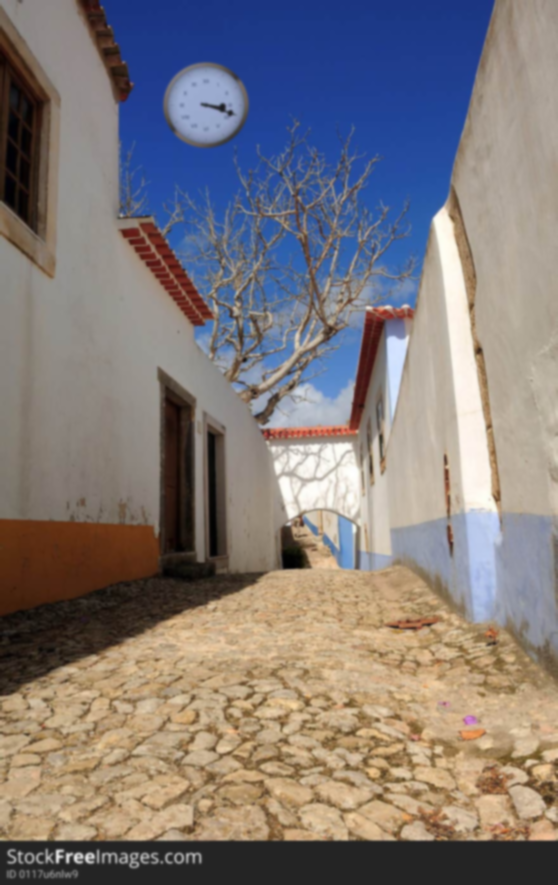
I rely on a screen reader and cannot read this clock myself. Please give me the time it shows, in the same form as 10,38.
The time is 3,18
